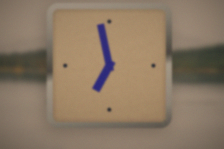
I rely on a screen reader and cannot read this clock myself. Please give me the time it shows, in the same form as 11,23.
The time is 6,58
